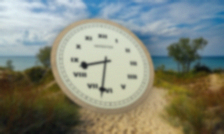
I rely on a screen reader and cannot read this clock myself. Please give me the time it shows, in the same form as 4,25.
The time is 8,32
